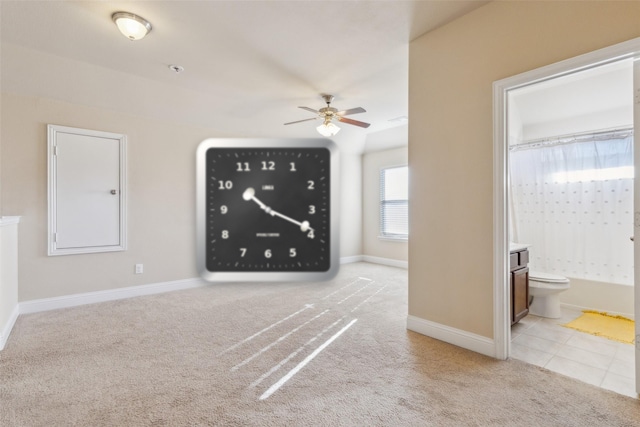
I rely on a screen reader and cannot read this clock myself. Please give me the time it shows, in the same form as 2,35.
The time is 10,19
